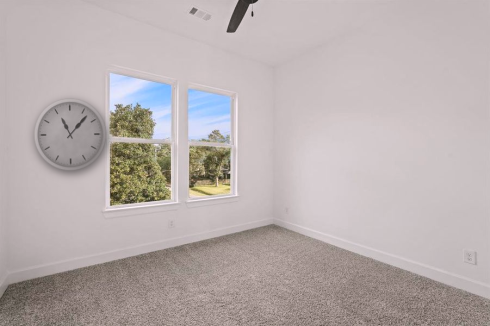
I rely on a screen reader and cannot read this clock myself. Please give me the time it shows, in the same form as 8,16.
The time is 11,07
